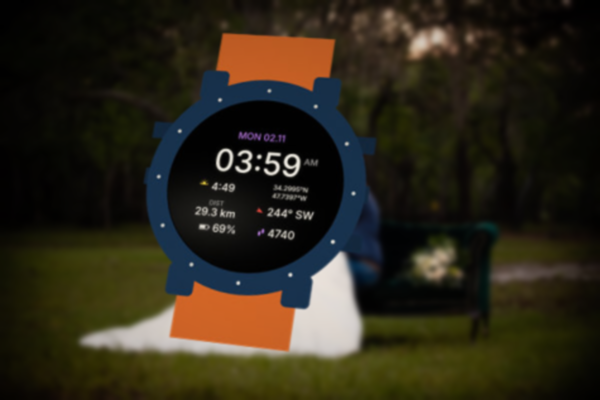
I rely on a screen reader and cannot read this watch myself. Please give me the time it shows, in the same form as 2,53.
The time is 3,59
